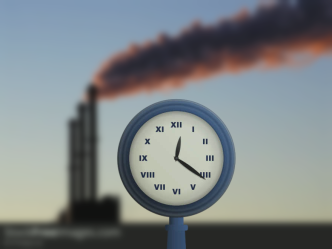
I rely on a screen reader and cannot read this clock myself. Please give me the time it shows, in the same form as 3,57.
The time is 12,21
